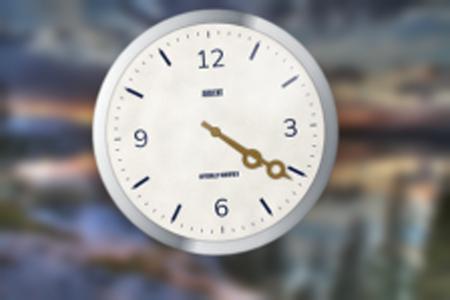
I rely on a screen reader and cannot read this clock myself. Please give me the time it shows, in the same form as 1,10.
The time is 4,21
